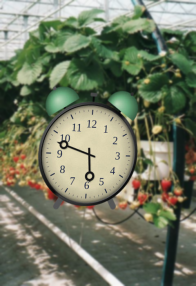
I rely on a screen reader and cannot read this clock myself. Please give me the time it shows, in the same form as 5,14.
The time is 5,48
